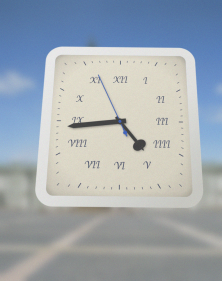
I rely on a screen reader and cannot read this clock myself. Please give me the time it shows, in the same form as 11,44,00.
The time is 4,43,56
